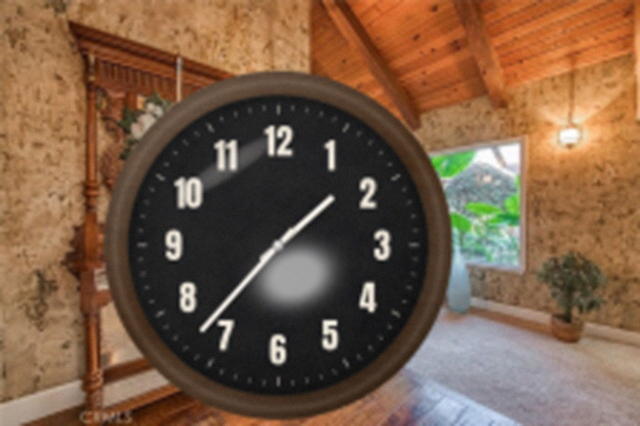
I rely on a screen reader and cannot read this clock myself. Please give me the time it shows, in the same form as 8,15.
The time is 1,37
